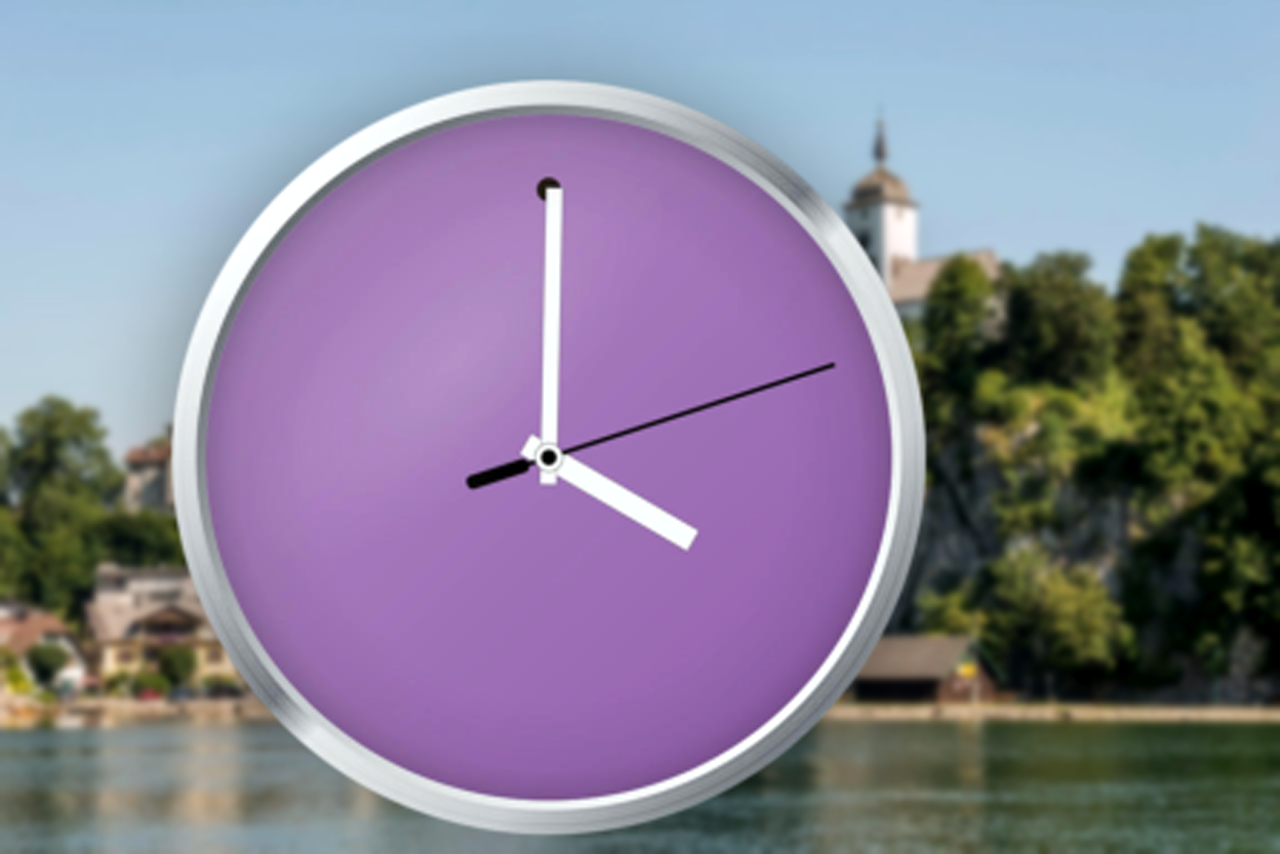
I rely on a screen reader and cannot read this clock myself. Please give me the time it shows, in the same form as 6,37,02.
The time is 4,00,12
